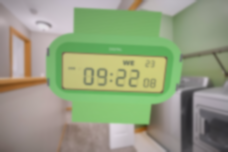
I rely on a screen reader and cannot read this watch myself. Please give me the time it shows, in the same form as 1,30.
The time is 9,22
